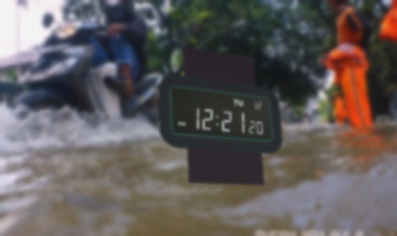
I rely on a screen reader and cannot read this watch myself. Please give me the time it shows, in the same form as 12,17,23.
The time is 12,21,20
